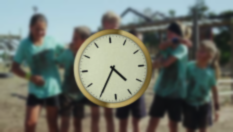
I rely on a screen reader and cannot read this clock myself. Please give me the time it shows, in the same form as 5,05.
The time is 4,35
